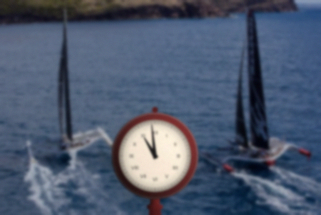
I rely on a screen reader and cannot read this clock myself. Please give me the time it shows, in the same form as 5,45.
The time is 10,59
